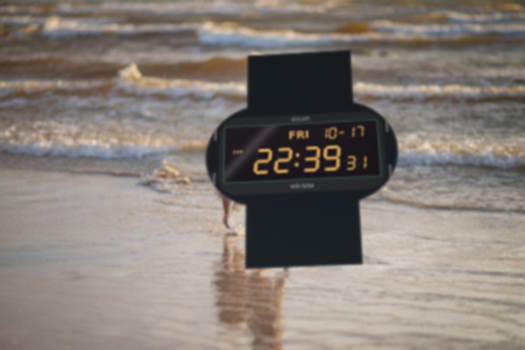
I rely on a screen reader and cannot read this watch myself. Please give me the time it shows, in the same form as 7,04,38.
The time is 22,39,31
